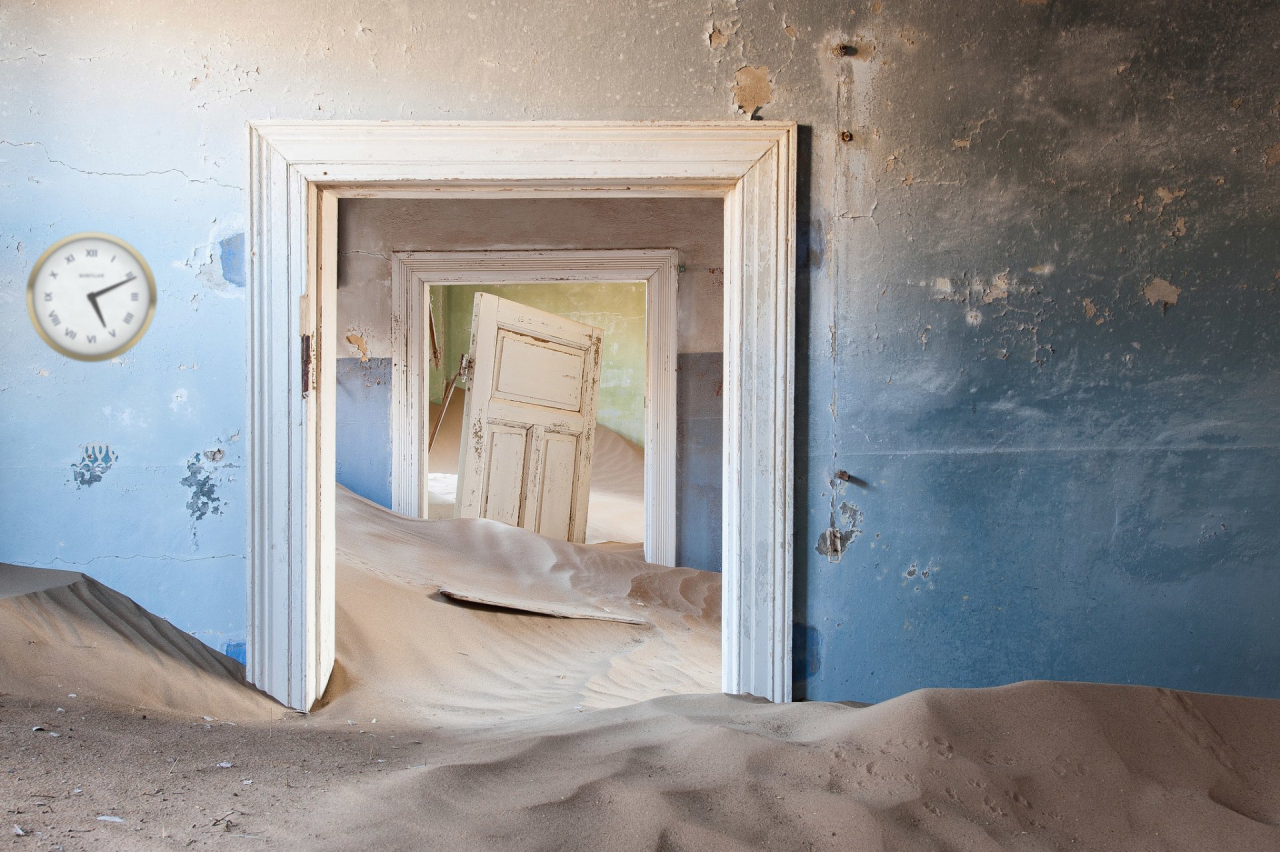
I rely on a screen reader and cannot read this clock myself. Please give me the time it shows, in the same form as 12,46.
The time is 5,11
